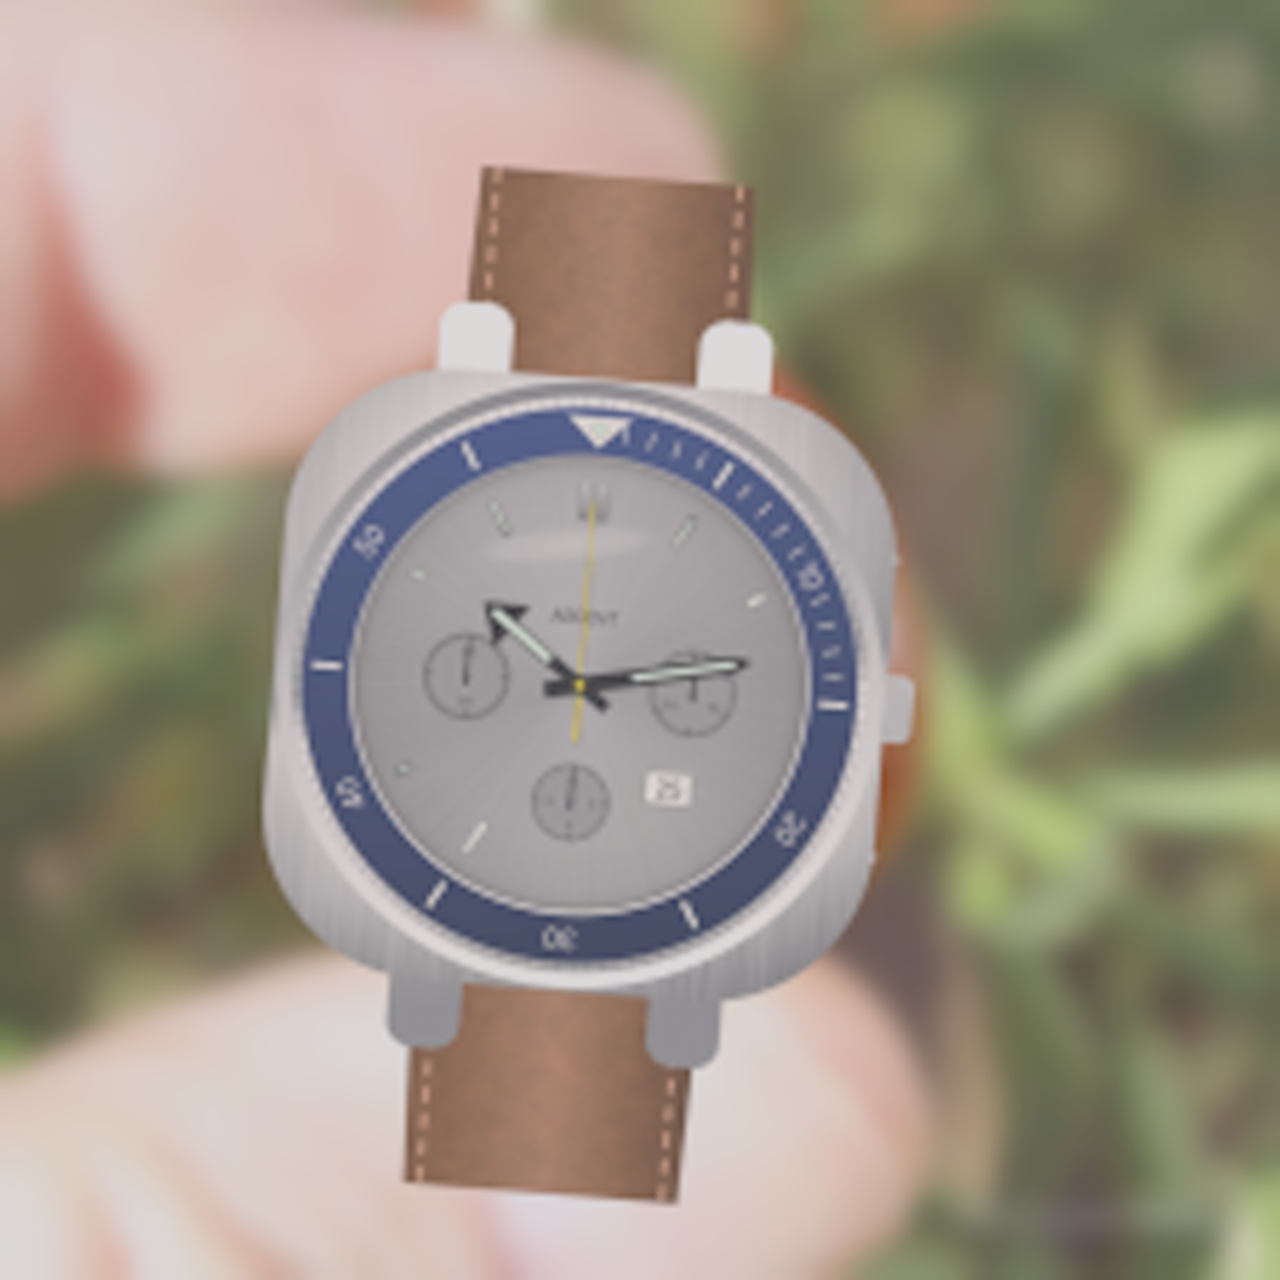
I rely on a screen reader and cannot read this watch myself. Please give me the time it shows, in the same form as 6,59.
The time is 10,13
